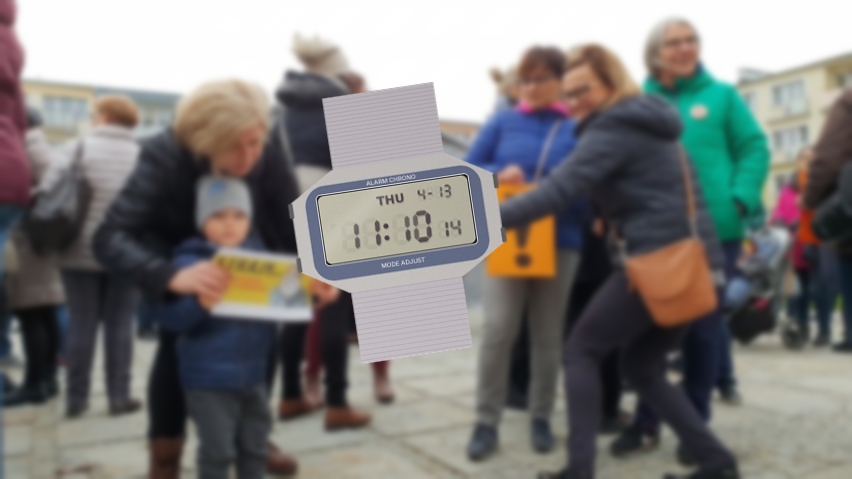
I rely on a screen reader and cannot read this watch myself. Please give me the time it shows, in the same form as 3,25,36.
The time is 11,10,14
